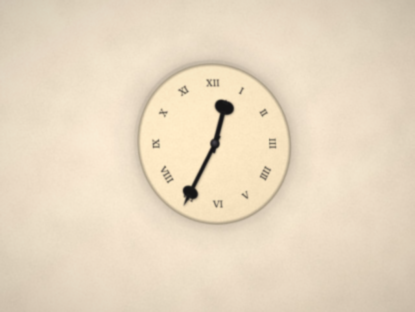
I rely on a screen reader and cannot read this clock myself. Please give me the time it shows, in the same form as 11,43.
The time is 12,35
